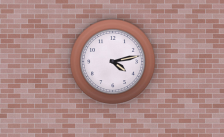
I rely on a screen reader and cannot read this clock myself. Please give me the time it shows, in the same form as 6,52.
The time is 4,13
